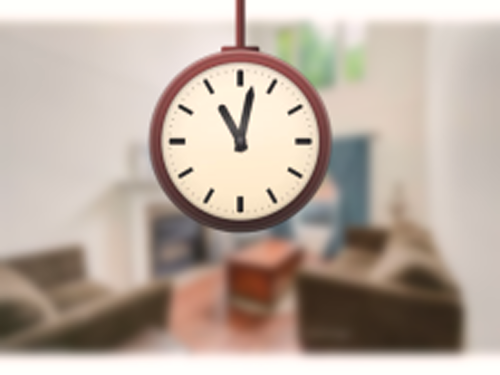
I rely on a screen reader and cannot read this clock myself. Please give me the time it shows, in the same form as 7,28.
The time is 11,02
